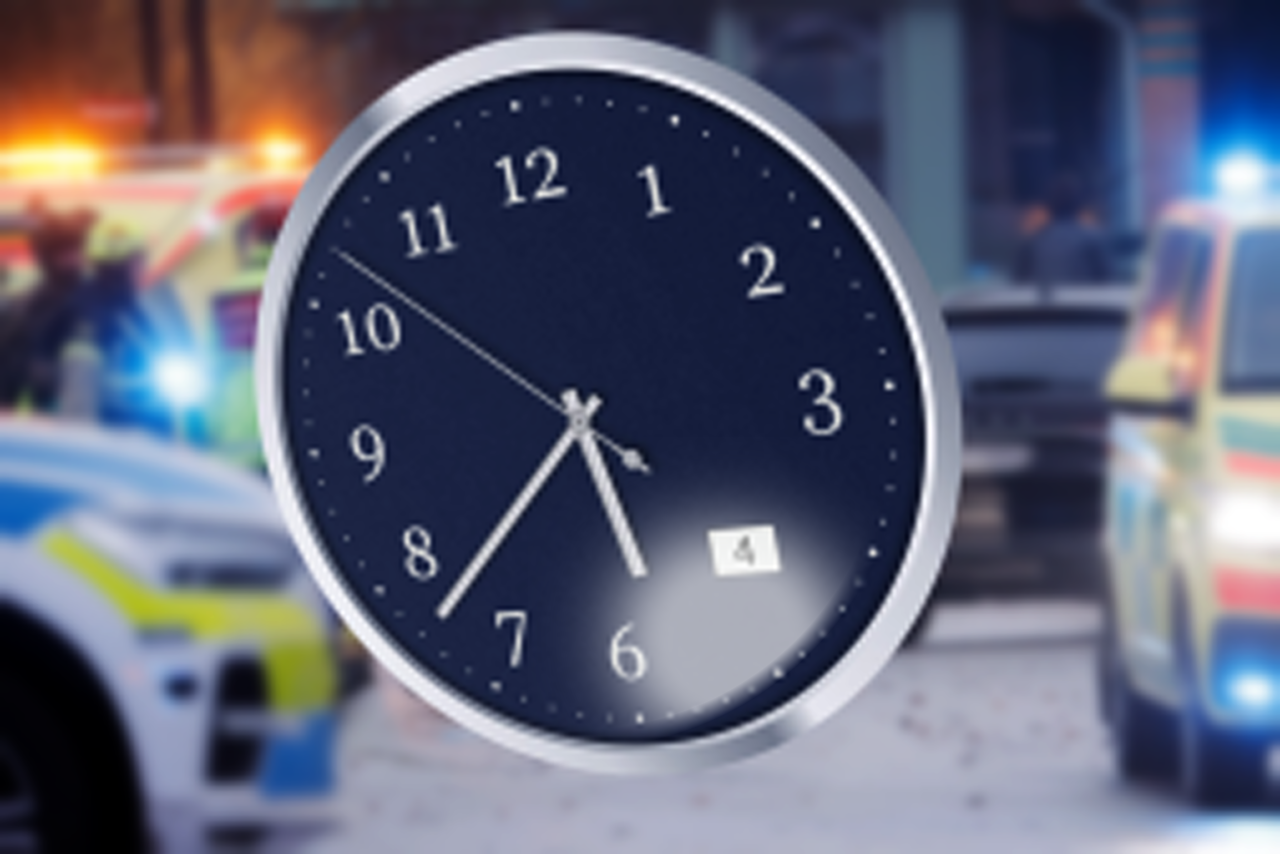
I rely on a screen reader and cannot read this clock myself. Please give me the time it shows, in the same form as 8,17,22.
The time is 5,37,52
